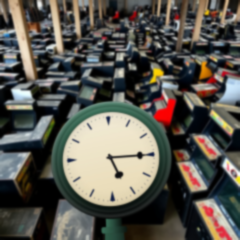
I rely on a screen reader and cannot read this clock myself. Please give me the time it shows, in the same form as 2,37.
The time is 5,15
